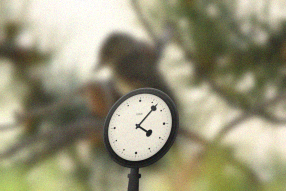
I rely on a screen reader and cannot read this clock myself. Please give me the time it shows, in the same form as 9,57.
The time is 4,07
